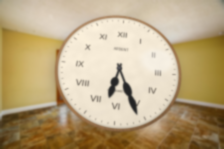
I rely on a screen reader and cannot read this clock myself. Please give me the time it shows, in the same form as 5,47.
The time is 6,26
